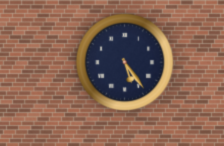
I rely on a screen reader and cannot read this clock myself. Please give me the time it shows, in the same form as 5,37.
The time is 5,24
